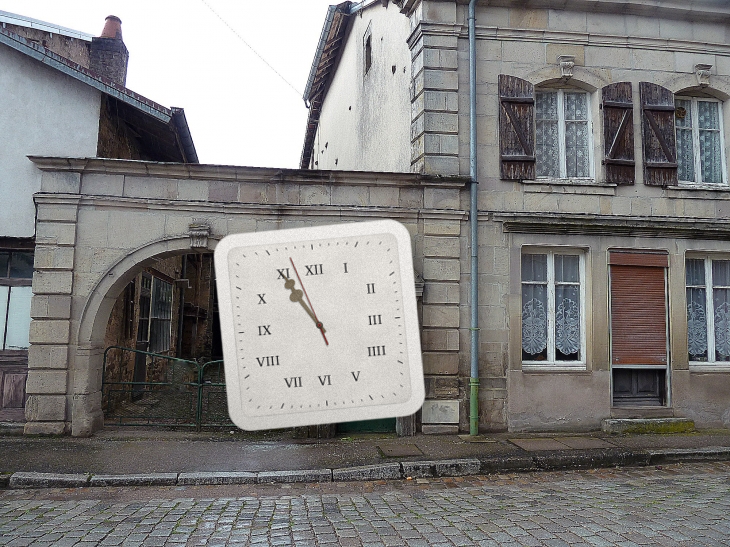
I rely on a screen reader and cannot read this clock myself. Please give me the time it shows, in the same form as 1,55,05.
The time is 10,54,57
